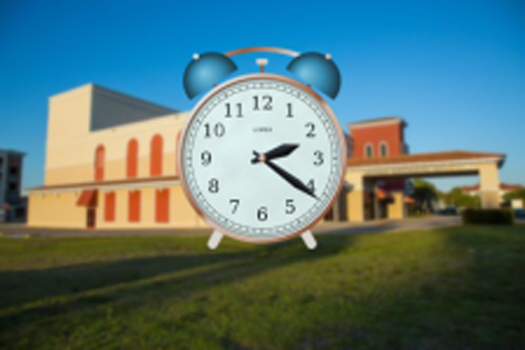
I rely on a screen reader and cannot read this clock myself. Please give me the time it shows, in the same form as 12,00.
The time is 2,21
